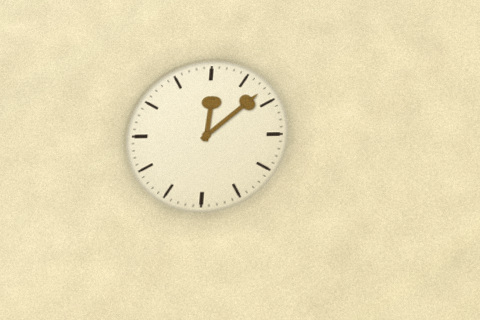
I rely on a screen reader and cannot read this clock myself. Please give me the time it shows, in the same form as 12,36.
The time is 12,08
